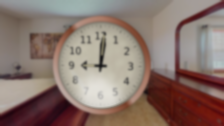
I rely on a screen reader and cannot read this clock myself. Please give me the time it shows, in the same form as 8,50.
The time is 9,01
